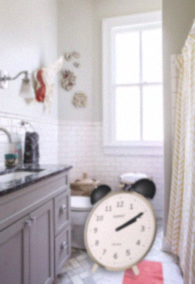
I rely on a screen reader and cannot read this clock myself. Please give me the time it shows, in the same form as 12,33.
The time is 2,10
